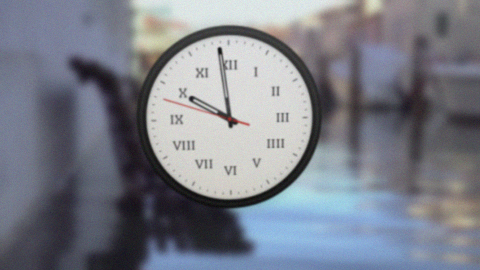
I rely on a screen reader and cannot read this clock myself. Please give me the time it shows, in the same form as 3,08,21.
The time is 9,58,48
